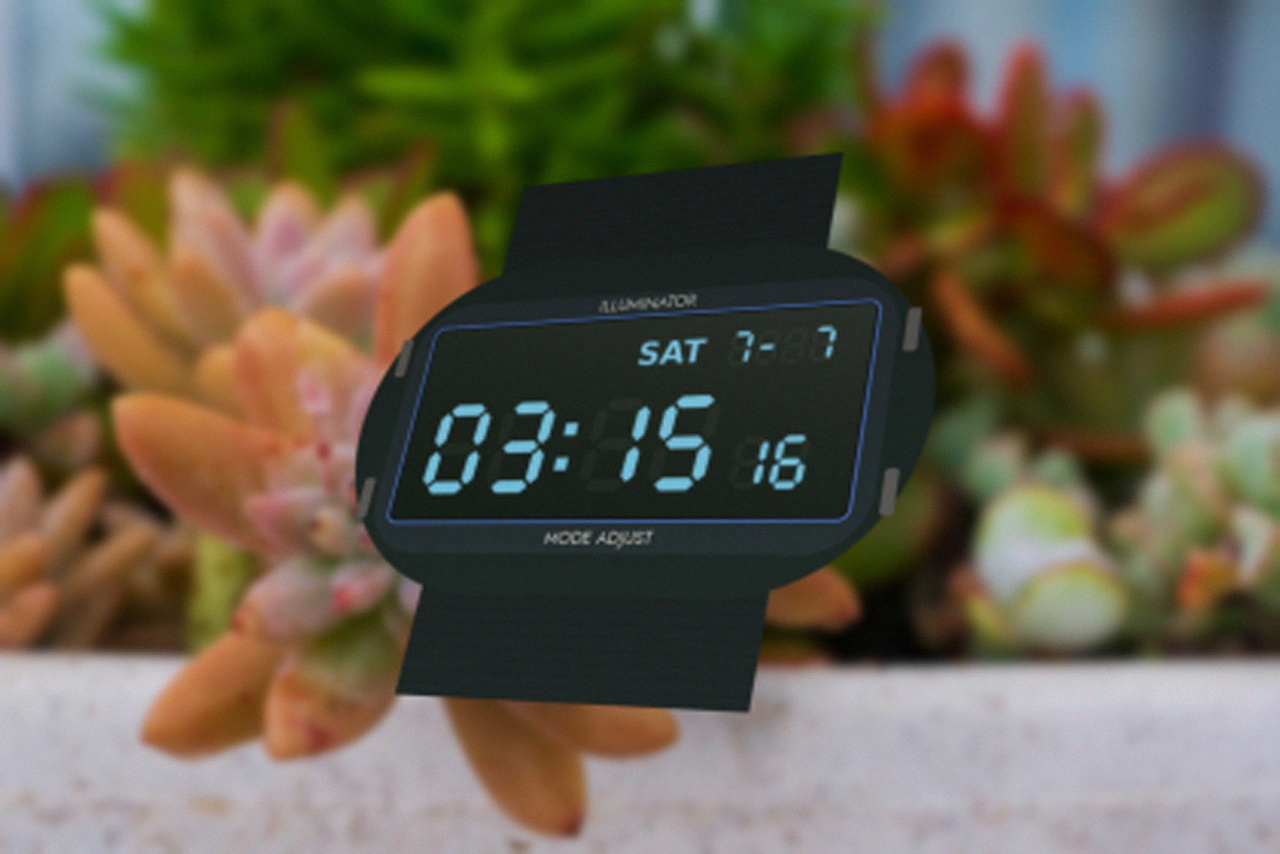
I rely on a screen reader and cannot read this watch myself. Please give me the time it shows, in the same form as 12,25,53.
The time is 3,15,16
